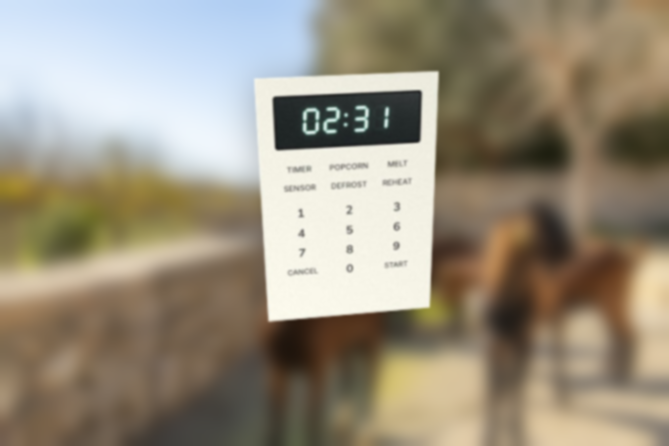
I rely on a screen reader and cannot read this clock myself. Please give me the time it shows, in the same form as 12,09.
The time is 2,31
